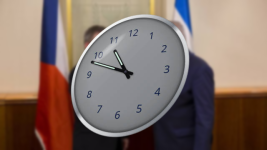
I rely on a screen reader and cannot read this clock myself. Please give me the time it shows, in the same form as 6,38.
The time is 10,48
